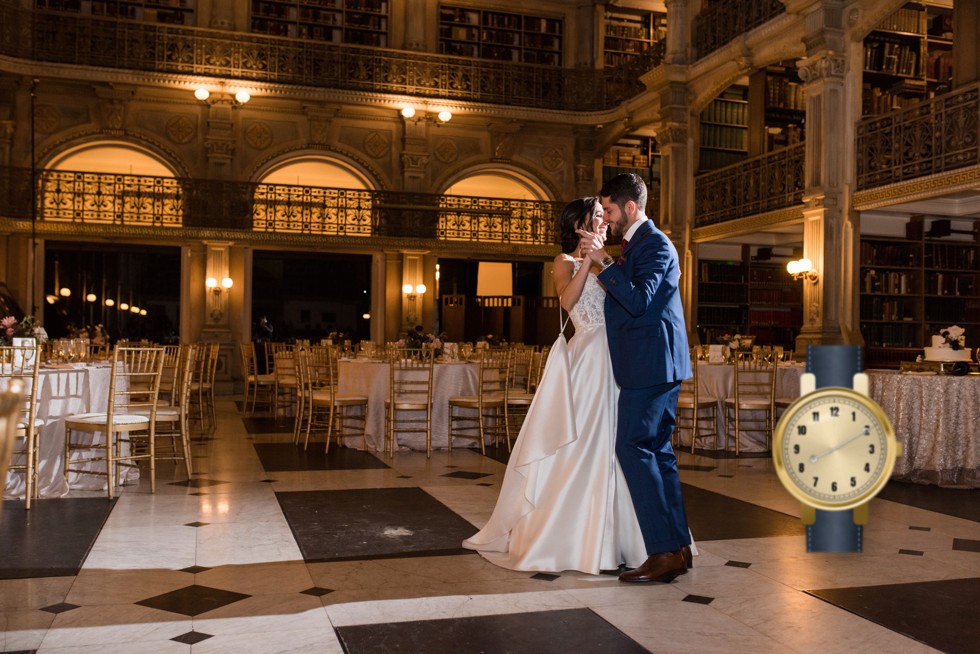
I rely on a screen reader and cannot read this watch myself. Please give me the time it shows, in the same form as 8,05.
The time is 8,10
